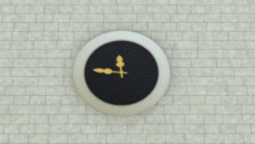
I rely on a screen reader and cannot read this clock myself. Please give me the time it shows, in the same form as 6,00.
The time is 11,46
